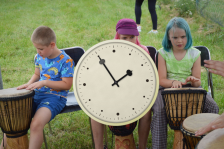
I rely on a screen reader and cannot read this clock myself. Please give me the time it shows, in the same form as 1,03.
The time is 1,55
